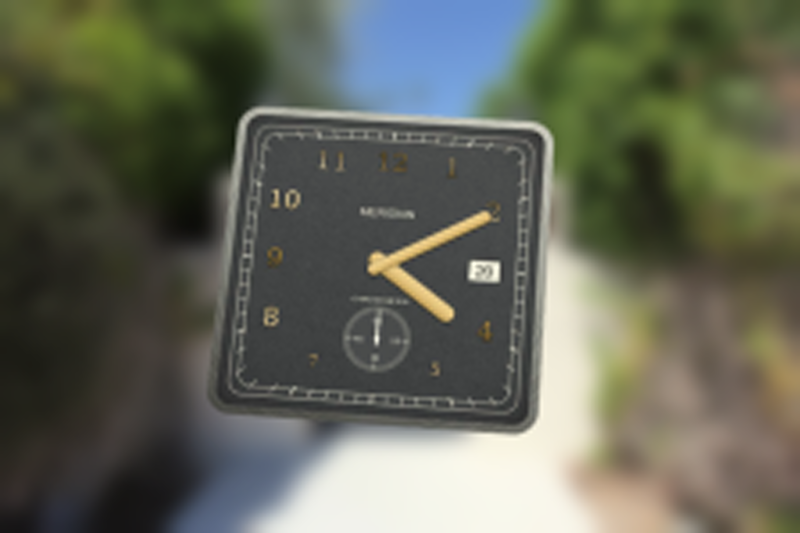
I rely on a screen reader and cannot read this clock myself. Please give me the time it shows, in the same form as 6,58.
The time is 4,10
